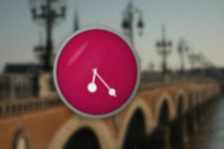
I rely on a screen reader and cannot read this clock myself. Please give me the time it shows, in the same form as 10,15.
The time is 6,23
